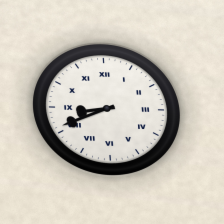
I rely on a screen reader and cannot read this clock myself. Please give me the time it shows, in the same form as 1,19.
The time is 8,41
